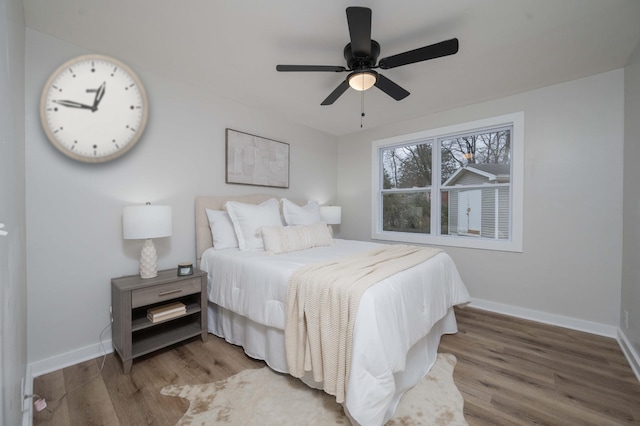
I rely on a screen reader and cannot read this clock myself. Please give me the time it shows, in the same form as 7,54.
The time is 12,47
